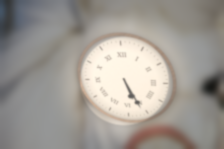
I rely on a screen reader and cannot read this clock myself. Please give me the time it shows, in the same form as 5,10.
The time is 5,26
